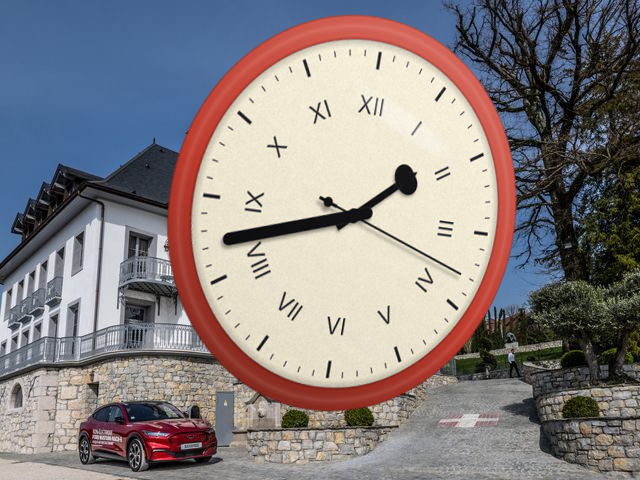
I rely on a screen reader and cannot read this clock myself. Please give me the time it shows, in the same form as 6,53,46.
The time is 1,42,18
